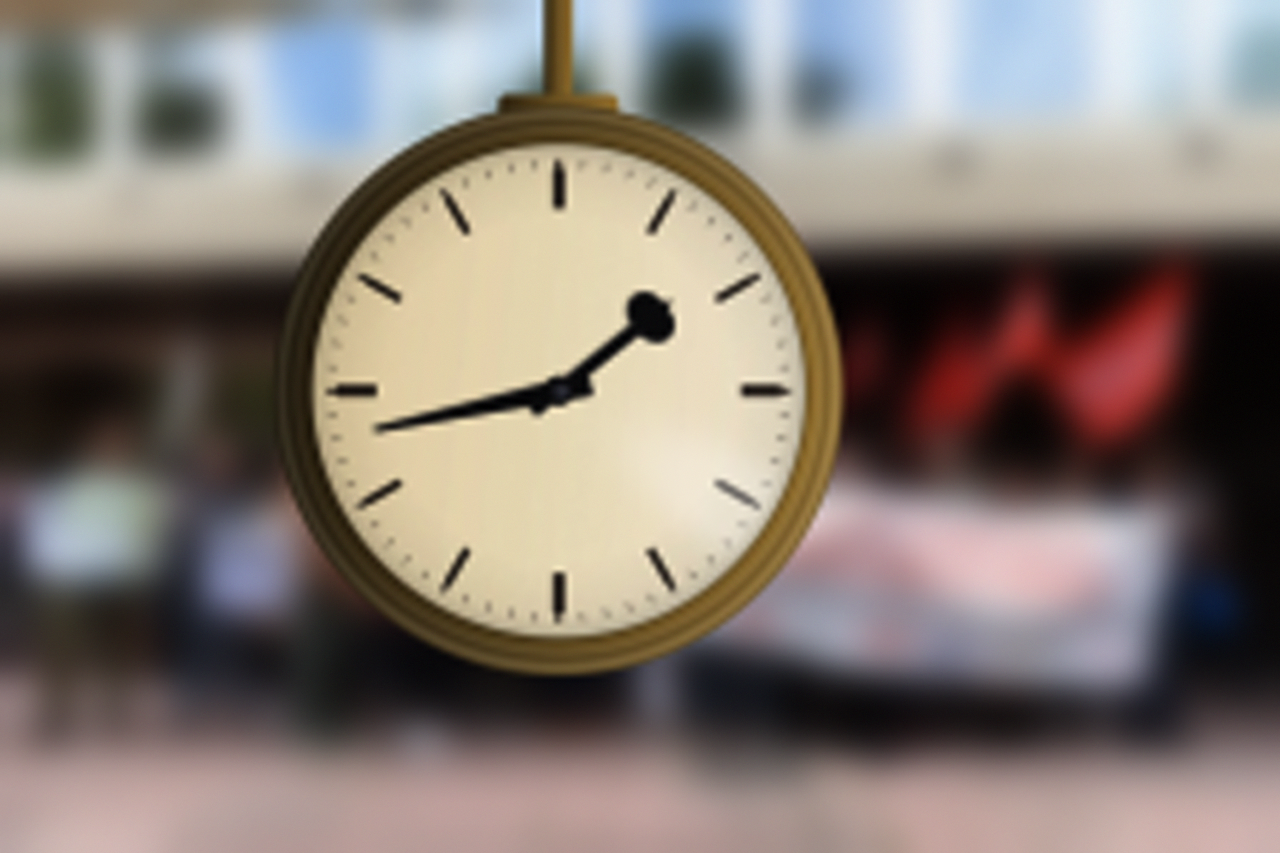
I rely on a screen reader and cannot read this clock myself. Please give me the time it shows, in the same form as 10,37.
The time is 1,43
